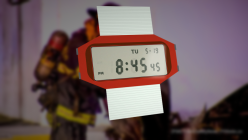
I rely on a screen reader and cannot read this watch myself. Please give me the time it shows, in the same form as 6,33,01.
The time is 8,45,45
